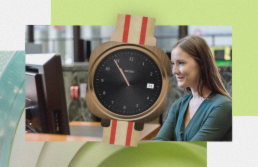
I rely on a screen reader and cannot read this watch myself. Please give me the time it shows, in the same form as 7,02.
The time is 10,54
